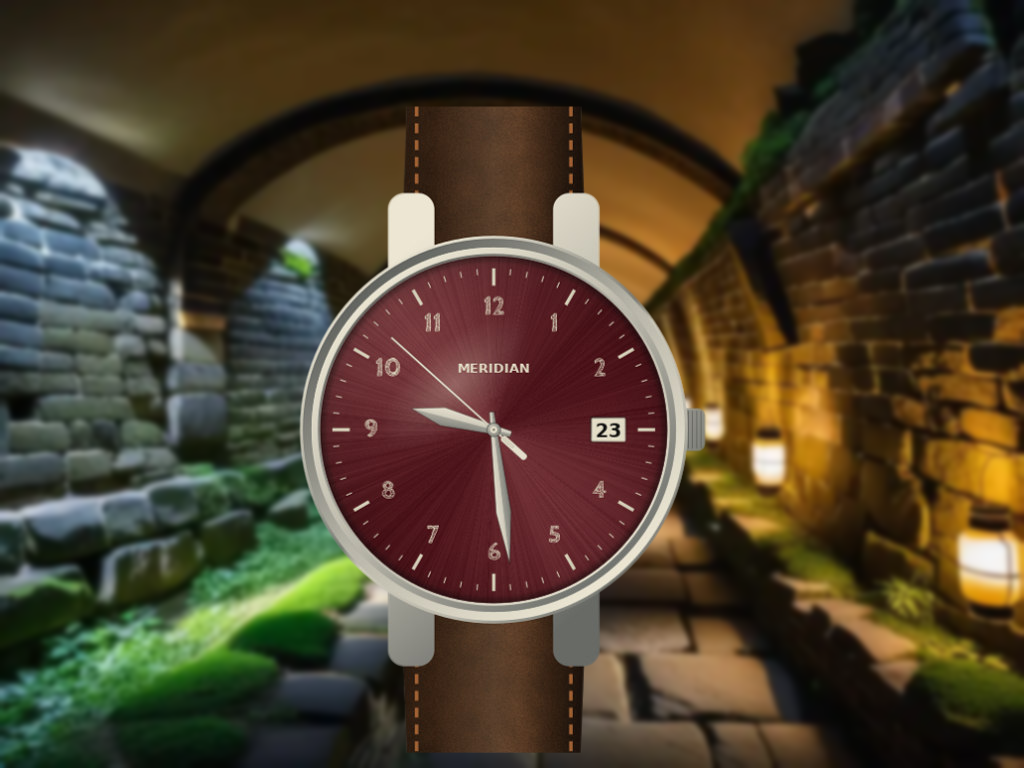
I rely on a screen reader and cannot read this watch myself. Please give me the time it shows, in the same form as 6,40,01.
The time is 9,28,52
